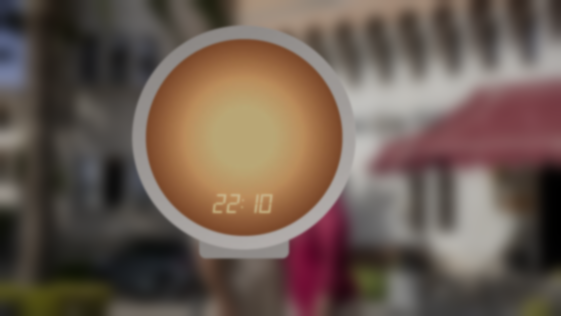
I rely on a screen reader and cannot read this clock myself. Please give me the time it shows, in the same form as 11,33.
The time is 22,10
